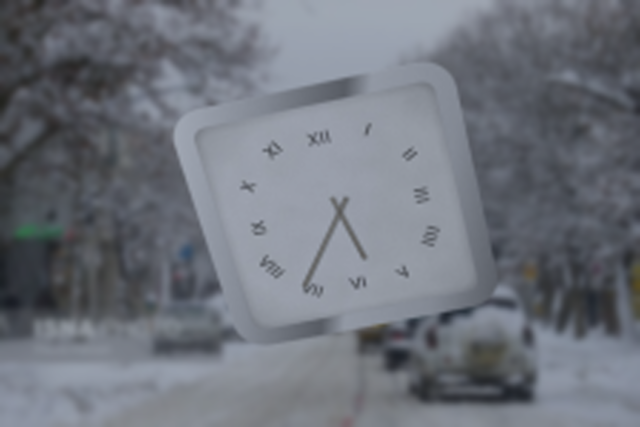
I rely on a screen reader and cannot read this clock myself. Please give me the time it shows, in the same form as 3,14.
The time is 5,36
